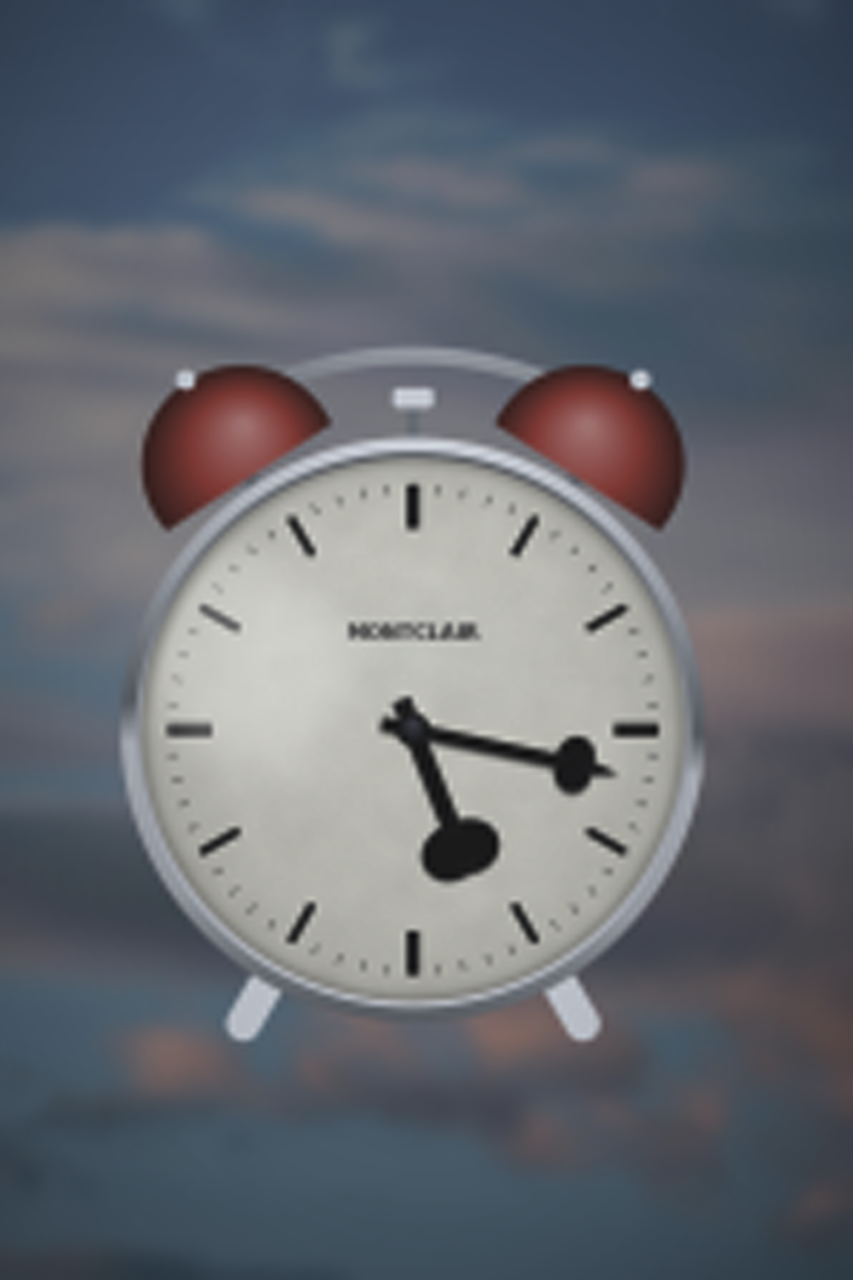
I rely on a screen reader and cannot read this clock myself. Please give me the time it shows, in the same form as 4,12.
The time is 5,17
